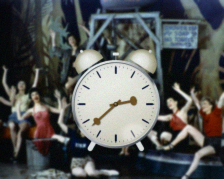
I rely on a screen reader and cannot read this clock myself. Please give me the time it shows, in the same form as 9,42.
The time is 2,38
